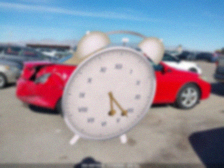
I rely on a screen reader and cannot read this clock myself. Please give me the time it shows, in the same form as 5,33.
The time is 5,22
